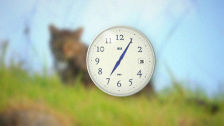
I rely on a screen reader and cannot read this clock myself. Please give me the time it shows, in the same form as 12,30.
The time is 7,05
